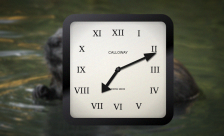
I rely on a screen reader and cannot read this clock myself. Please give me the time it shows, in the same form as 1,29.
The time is 7,11
